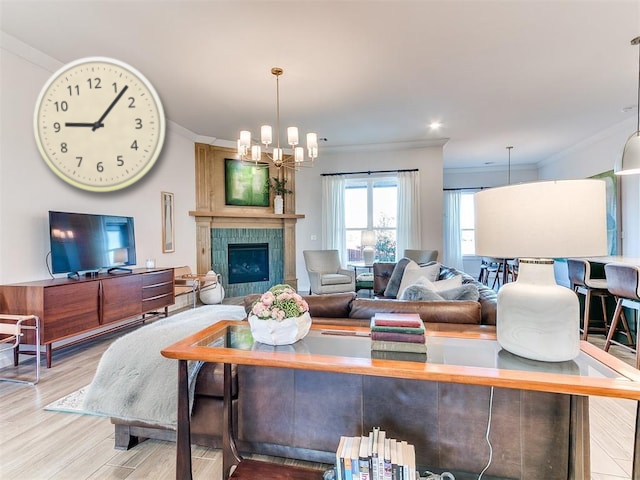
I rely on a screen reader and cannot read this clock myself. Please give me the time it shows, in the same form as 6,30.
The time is 9,07
